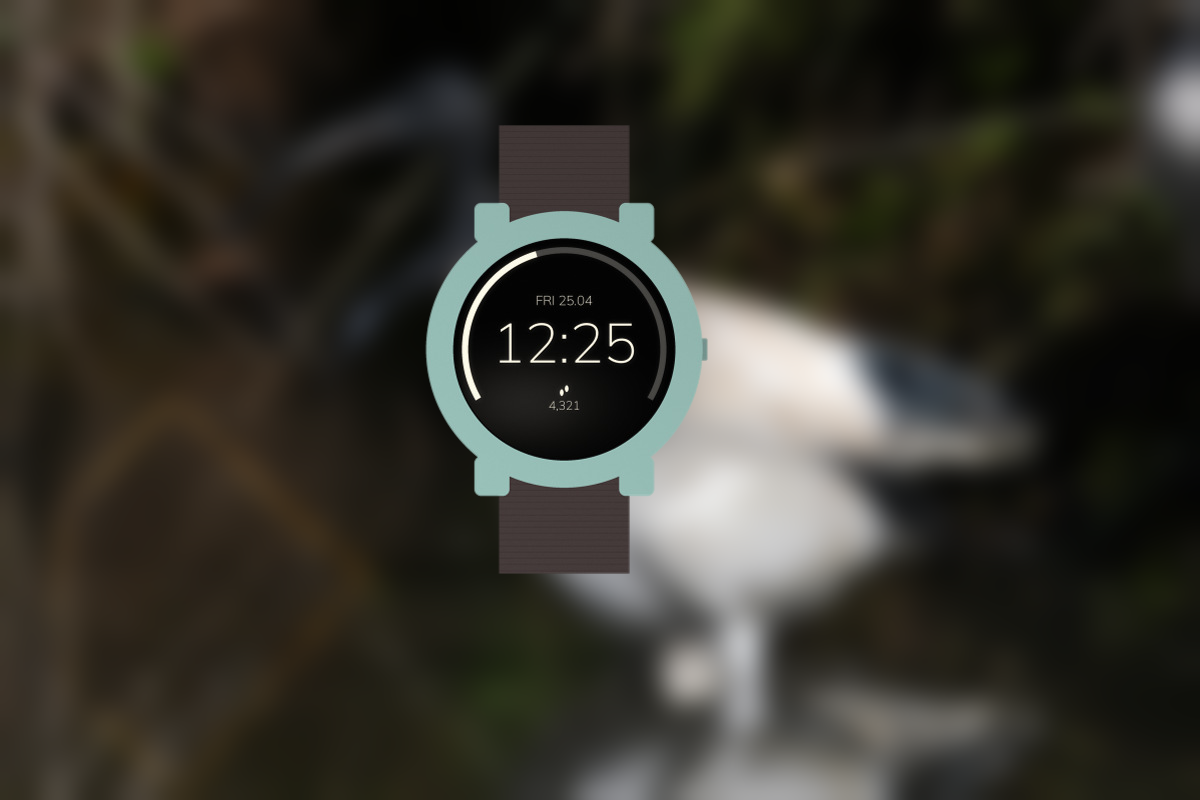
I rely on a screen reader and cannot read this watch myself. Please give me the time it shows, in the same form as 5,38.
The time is 12,25
